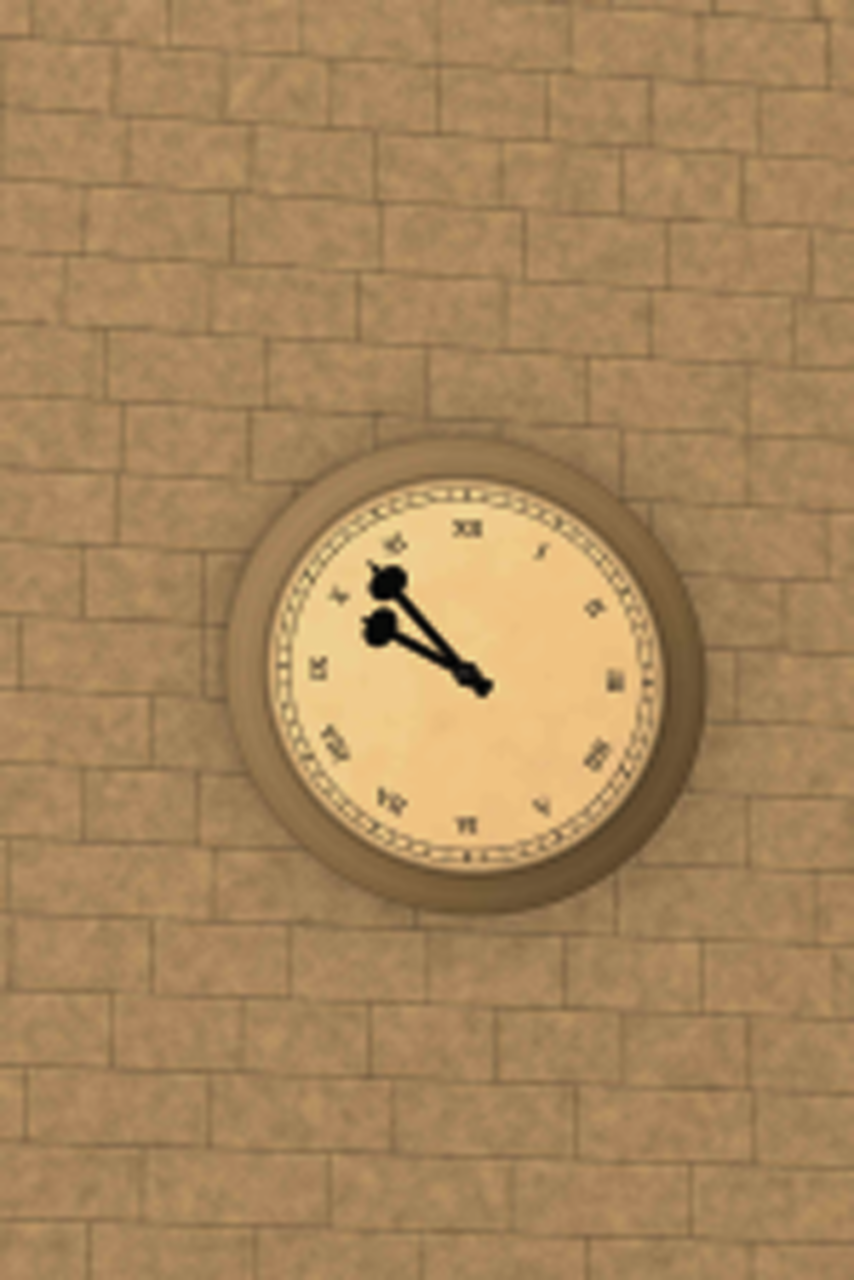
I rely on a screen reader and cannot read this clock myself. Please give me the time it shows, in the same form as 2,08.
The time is 9,53
